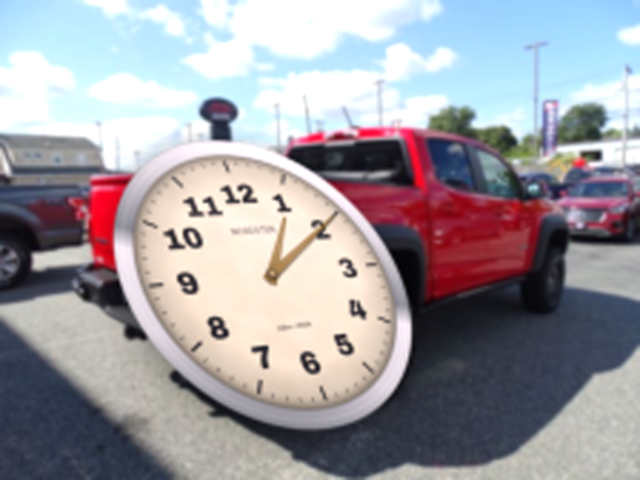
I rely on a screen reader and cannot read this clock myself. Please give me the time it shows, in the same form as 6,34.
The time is 1,10
